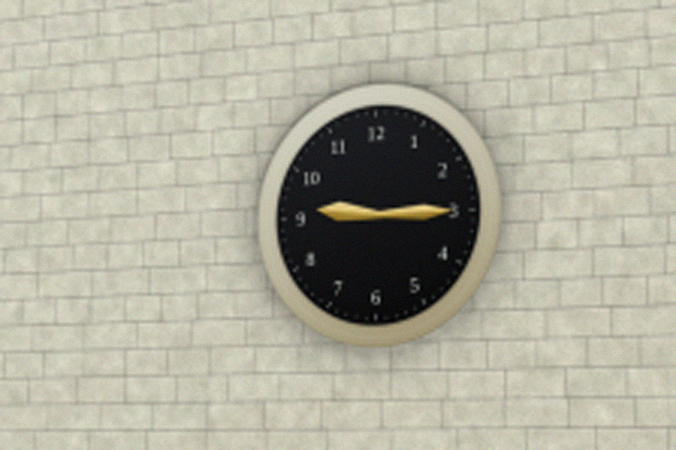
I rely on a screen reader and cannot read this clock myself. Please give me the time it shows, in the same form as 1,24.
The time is 9,15
